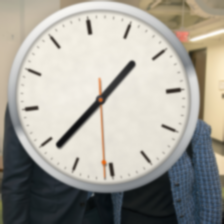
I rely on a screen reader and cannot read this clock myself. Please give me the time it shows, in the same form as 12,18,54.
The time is 1,38,31
